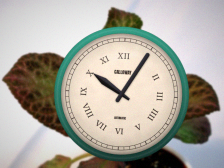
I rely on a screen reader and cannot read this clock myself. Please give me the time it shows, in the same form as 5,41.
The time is 10,05
